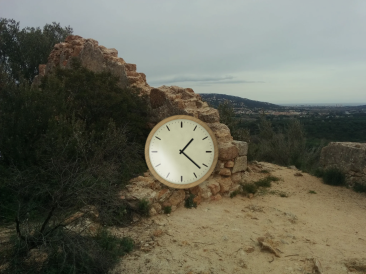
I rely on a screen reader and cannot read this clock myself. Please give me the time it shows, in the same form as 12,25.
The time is 1,22
